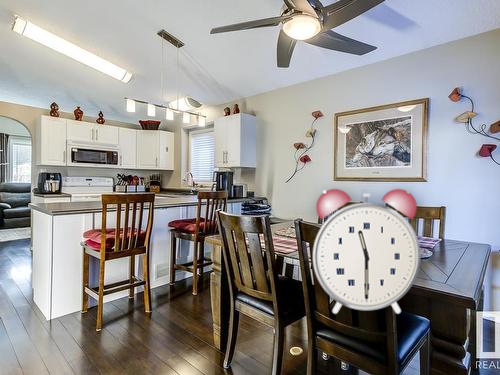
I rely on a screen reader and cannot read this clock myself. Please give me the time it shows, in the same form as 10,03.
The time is 11,30
